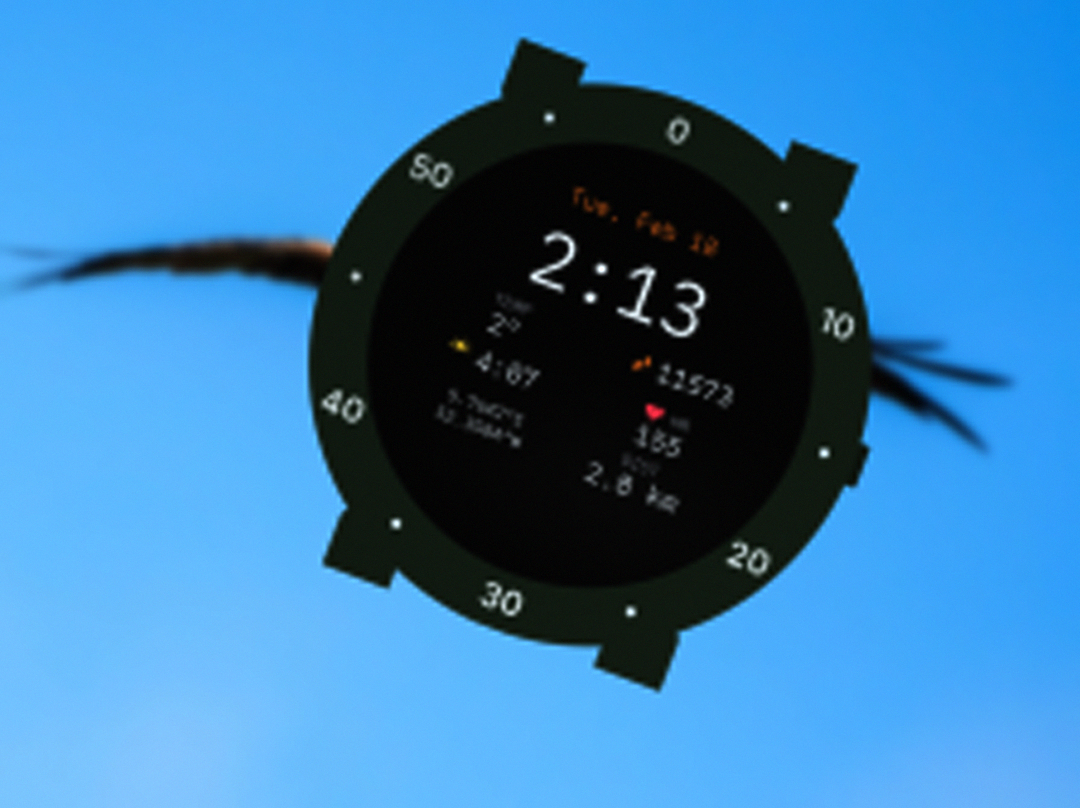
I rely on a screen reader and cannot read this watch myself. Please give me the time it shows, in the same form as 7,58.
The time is 2,13
